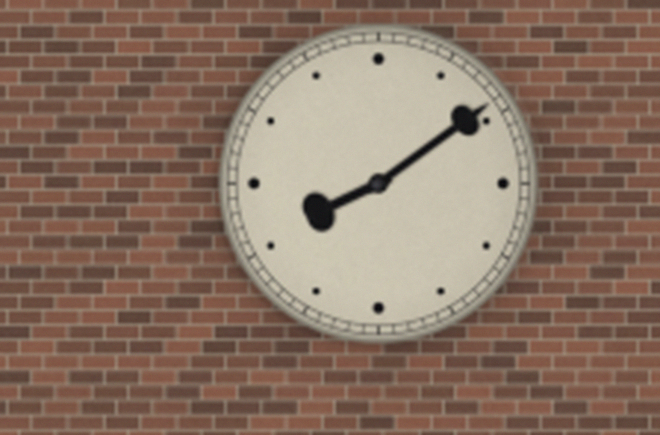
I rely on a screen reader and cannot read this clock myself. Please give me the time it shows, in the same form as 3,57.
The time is 8,09
